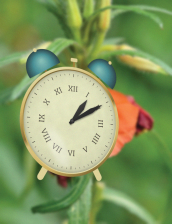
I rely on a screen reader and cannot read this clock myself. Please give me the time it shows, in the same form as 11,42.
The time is 1,10
